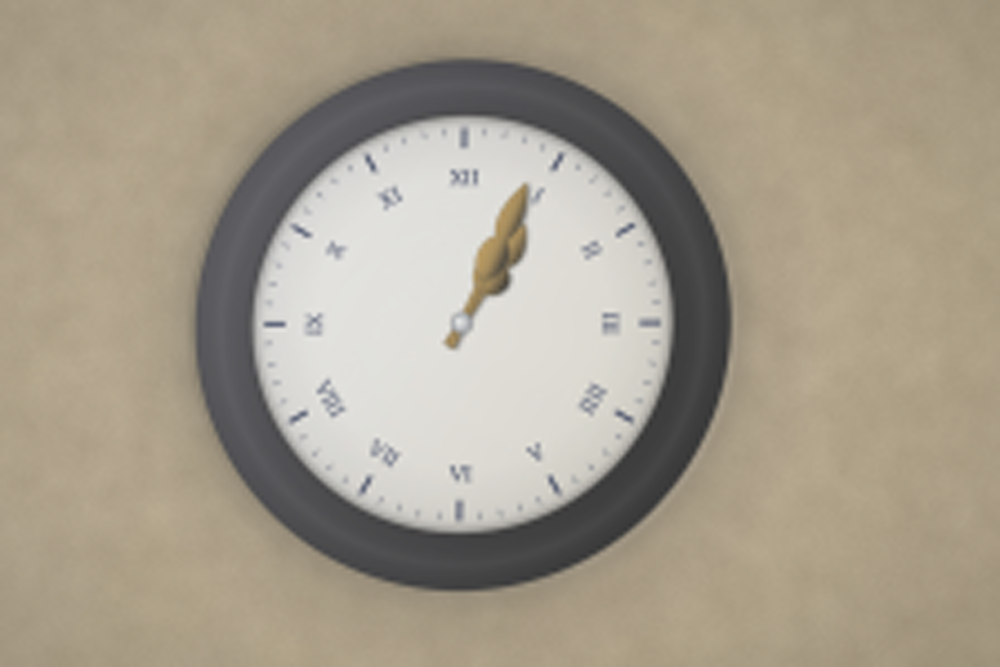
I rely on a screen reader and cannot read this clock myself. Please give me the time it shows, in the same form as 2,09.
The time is 1,04
